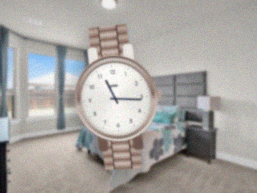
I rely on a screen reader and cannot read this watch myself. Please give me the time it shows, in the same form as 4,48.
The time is 11,16
